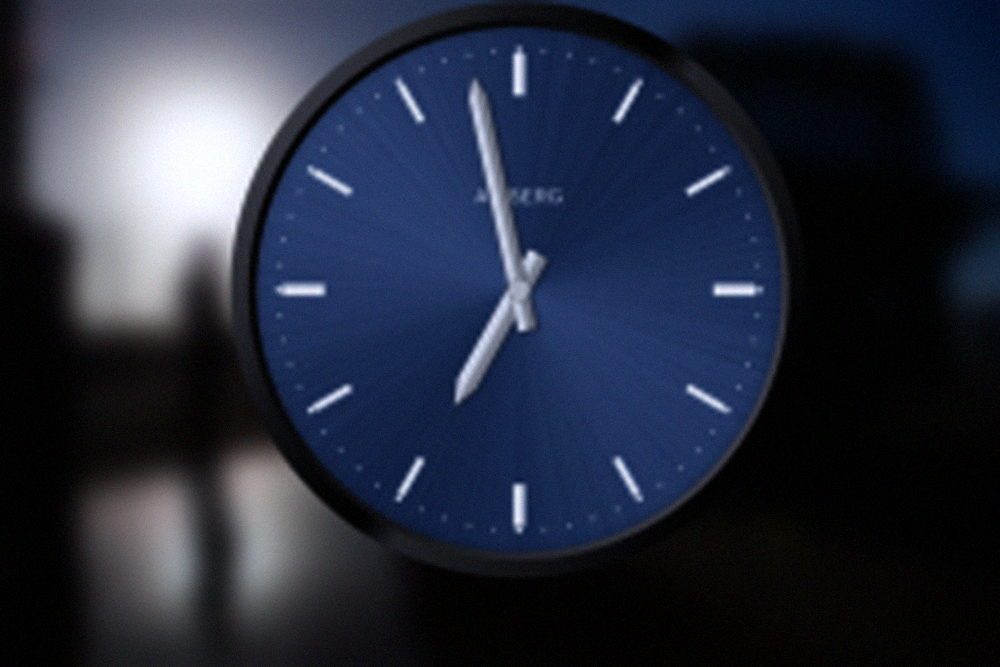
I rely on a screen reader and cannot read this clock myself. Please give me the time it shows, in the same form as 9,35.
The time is 6,58
